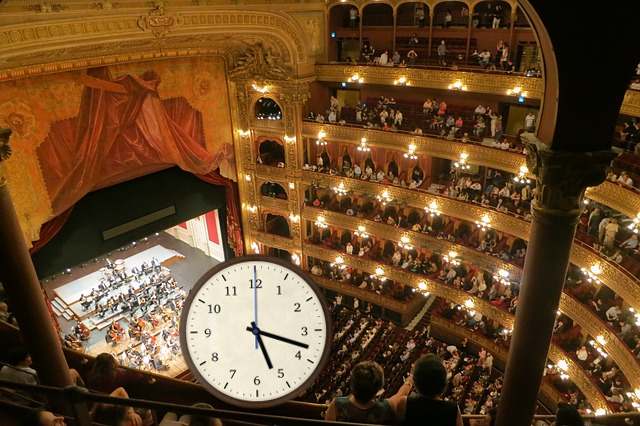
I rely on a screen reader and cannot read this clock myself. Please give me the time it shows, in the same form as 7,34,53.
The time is 5,18,00
